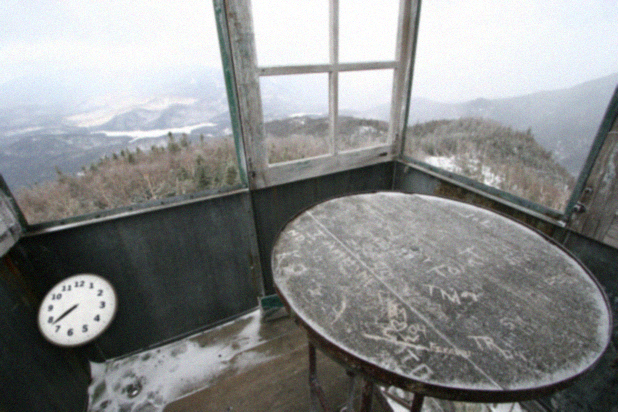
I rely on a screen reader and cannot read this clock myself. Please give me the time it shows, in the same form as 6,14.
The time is 7,38
